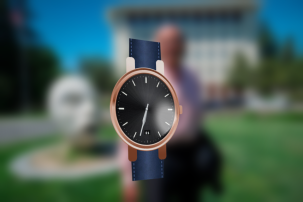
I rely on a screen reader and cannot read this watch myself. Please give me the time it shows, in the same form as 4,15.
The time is 6,33
